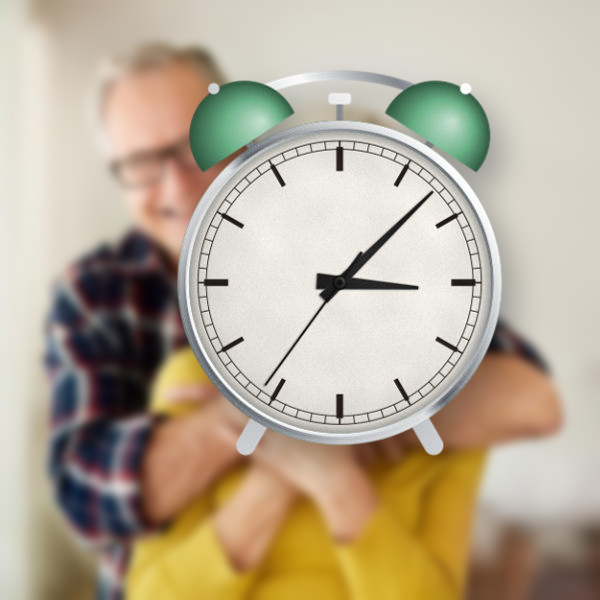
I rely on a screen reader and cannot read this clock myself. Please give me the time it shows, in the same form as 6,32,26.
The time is 3,07,36
